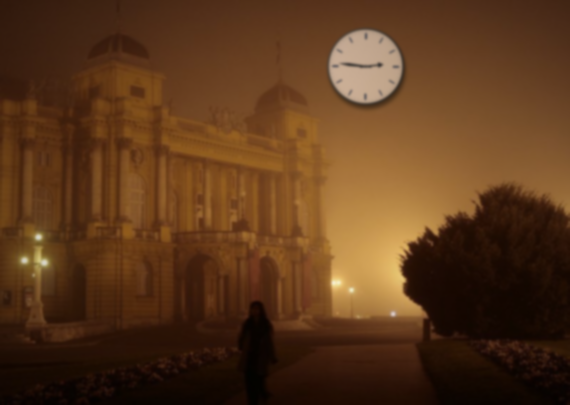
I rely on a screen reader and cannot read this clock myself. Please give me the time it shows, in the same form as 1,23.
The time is 2,46
